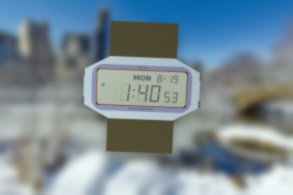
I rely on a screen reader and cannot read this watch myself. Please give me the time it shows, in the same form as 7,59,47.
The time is 1,40,53
